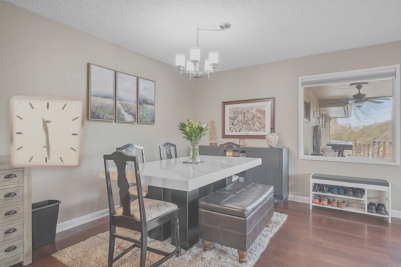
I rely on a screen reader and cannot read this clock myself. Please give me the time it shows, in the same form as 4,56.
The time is 11,29
